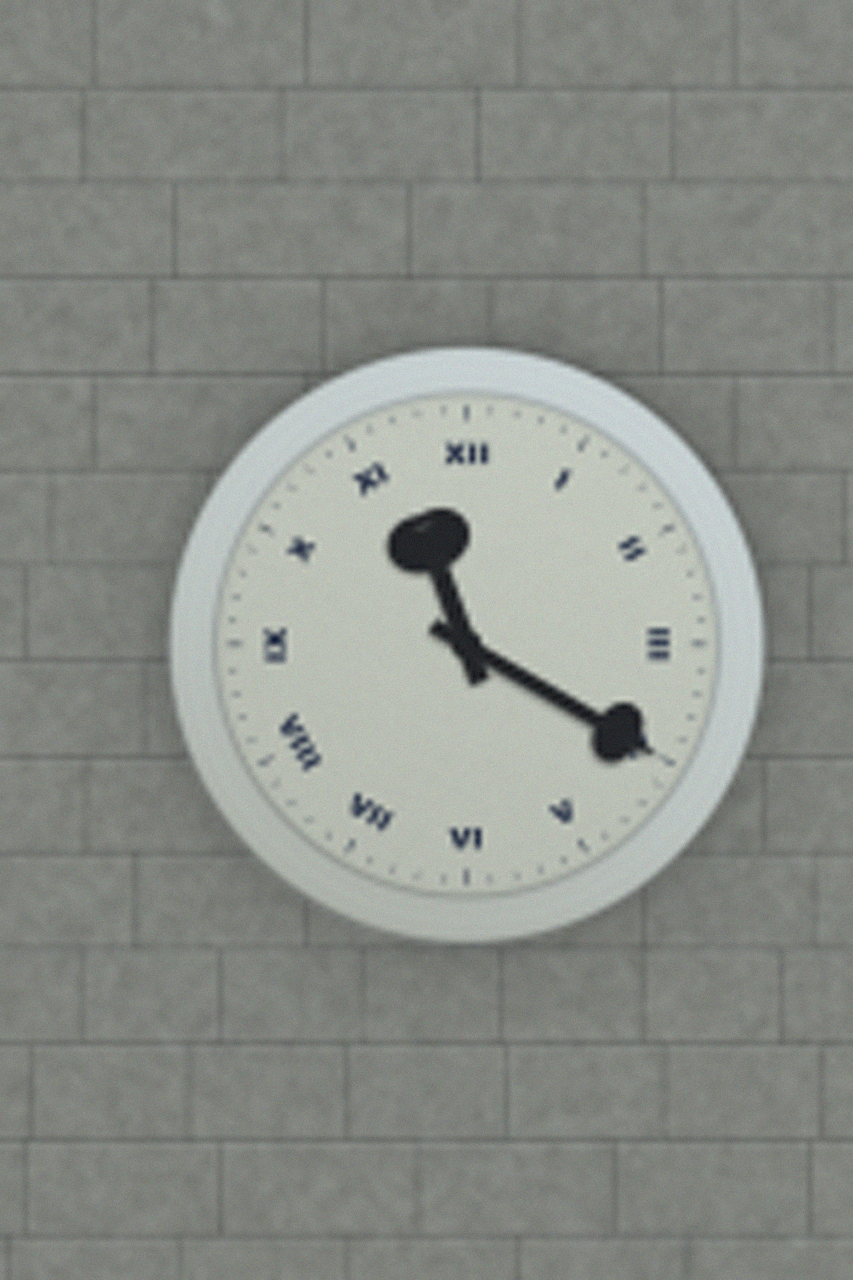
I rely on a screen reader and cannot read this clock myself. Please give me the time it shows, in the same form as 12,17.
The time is 11,20
